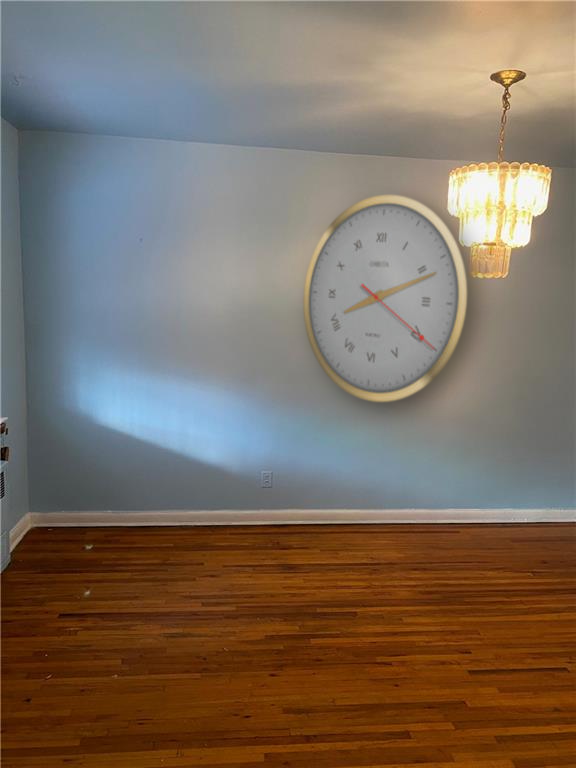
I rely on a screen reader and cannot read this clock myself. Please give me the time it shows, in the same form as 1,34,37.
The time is 8,11,20
